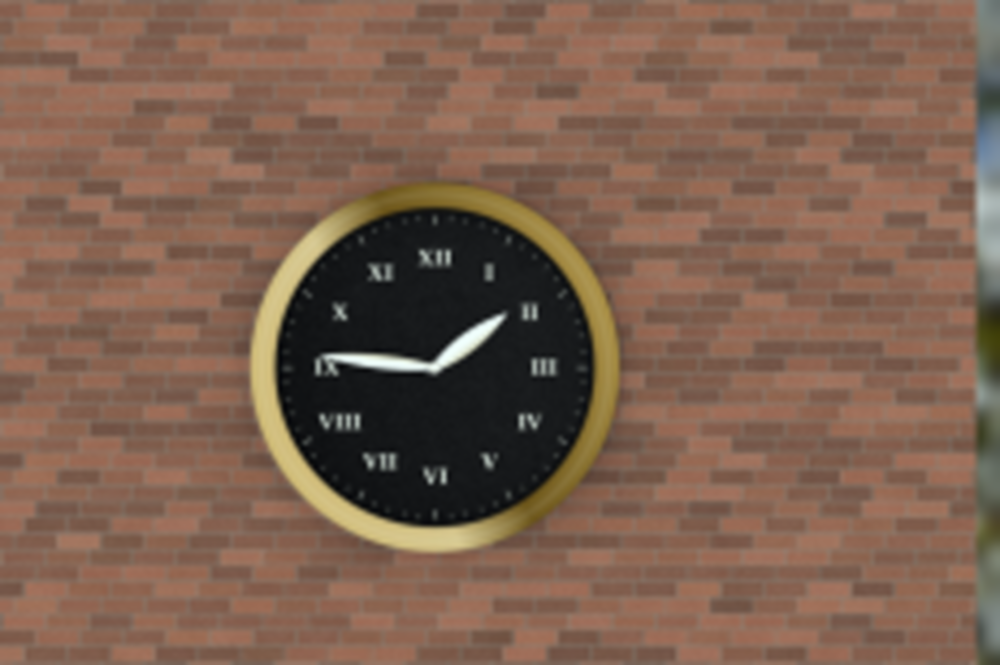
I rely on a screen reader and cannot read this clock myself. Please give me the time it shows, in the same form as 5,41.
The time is 1,46
